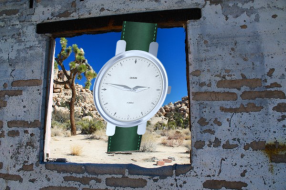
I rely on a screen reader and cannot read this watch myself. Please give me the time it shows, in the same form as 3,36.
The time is 2,47
